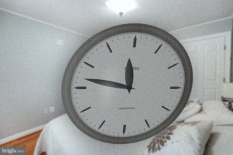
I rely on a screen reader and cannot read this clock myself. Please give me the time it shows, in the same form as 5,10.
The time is 11,47
